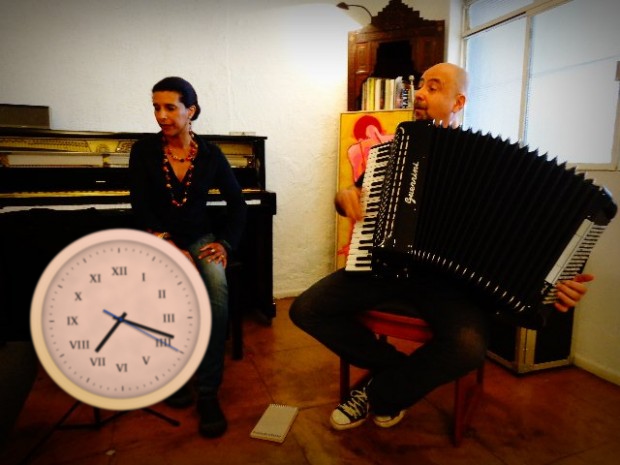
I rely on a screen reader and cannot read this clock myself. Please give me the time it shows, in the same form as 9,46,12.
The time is 7,18,20
